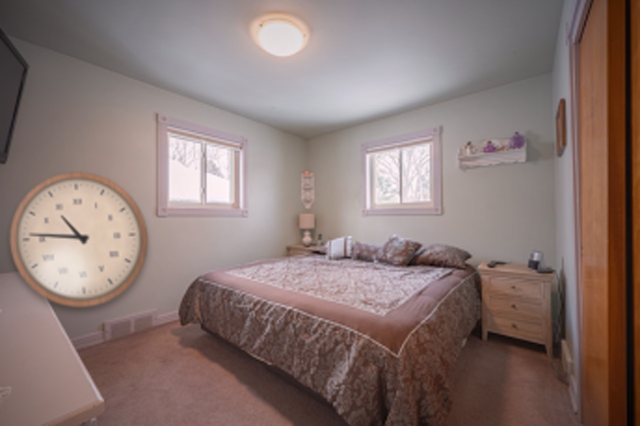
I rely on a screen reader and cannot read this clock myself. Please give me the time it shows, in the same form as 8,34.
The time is 10,46
